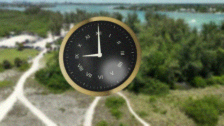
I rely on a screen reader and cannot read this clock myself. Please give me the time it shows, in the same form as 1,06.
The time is 9,00
